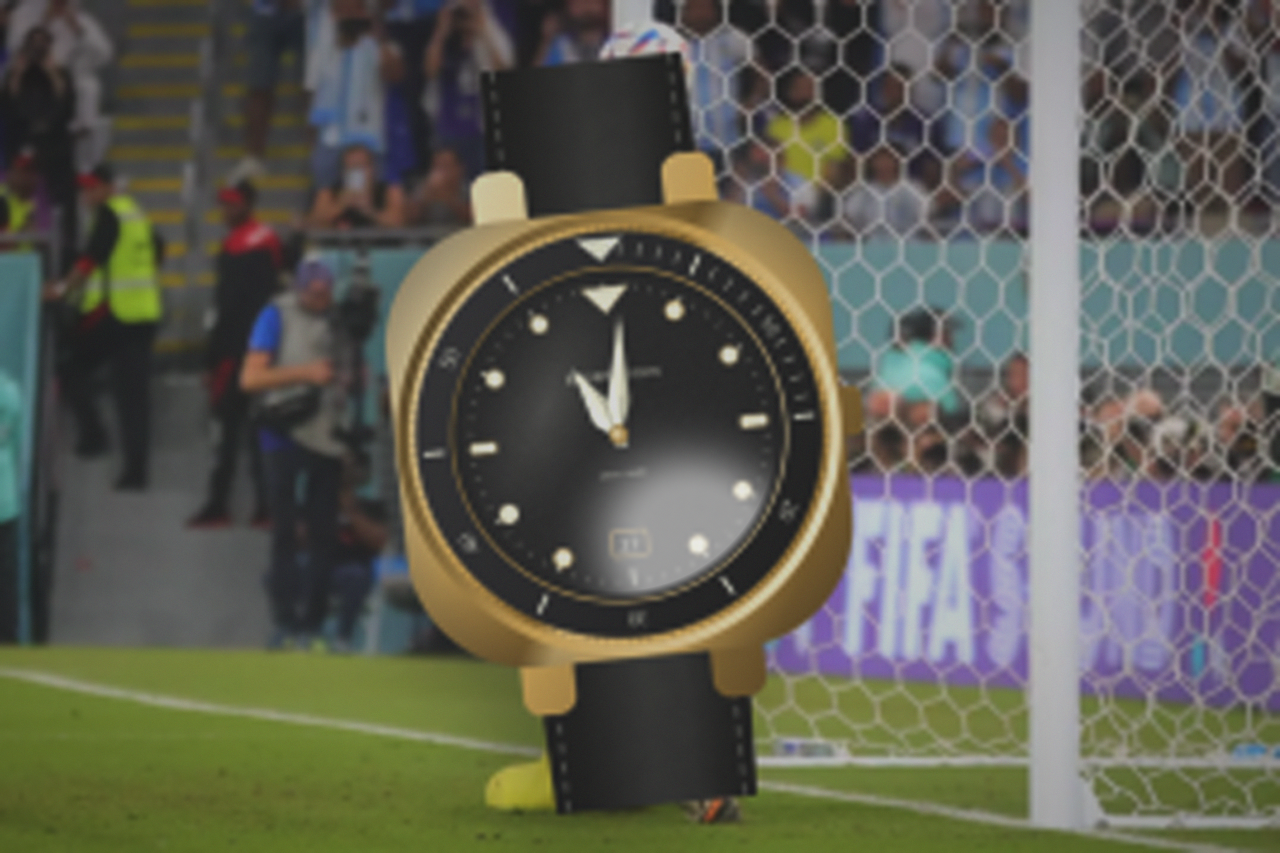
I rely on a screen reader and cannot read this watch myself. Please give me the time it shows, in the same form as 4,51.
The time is 11,01
